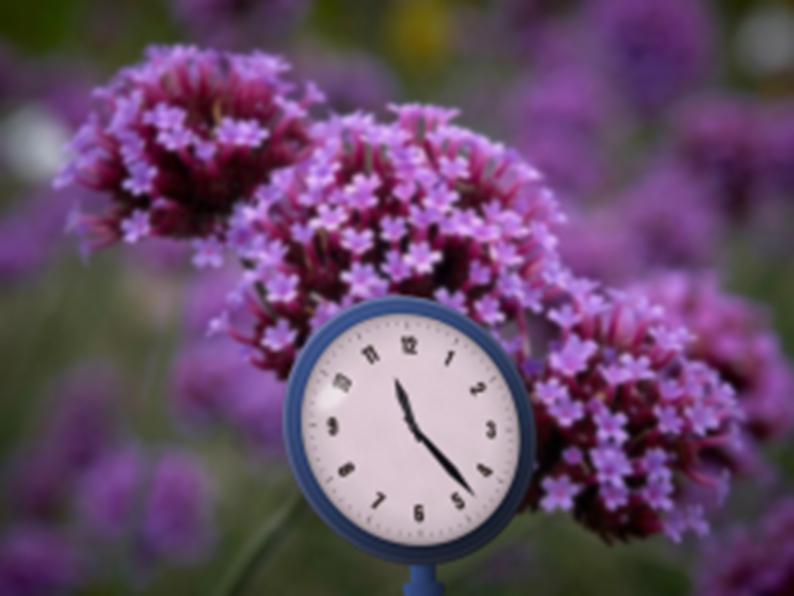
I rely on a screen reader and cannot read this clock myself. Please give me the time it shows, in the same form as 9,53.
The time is 11,23
